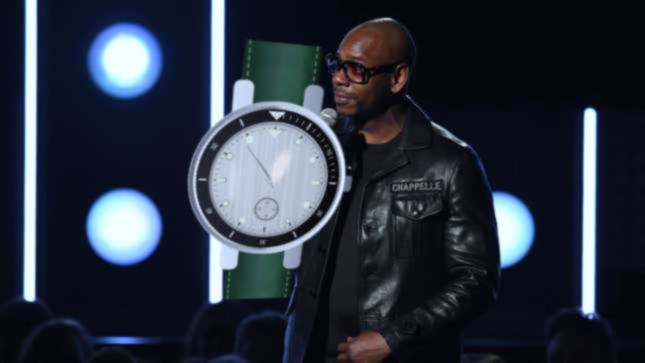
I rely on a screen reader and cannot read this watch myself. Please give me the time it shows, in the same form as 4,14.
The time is 10,54
